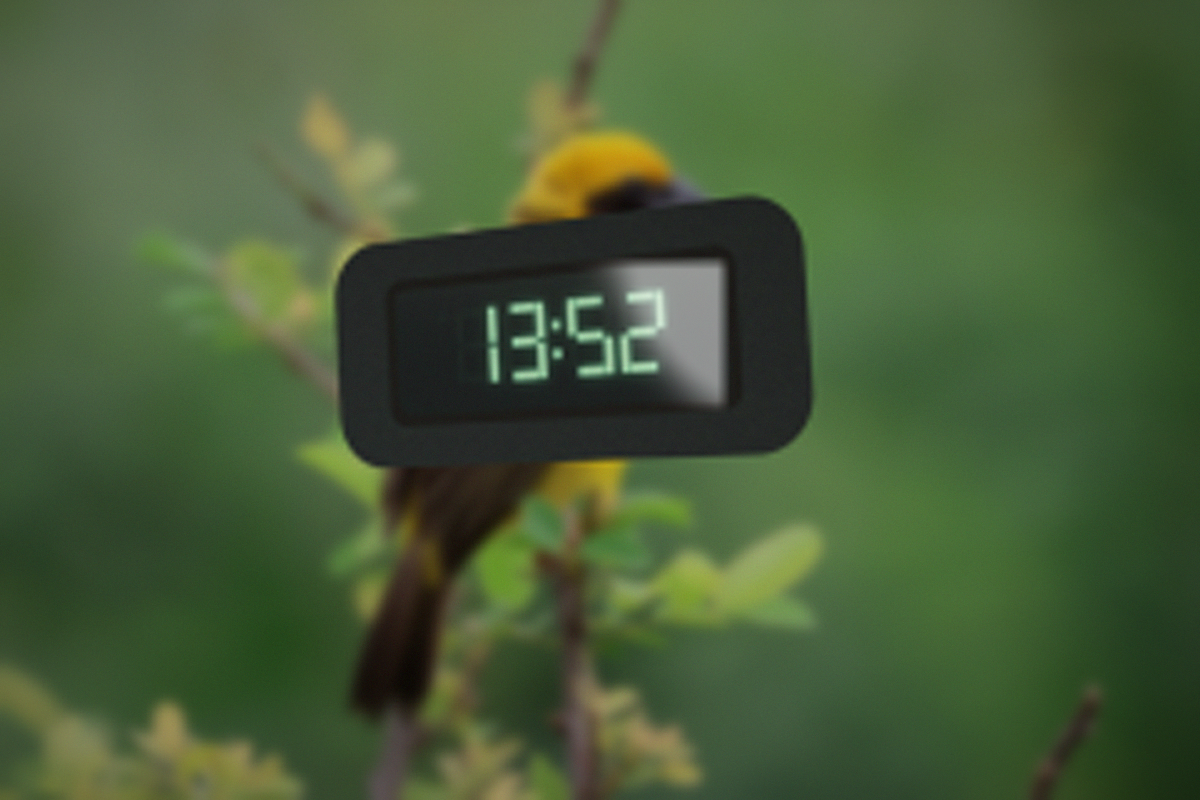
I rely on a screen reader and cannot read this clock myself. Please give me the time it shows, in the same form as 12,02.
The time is 13,52
